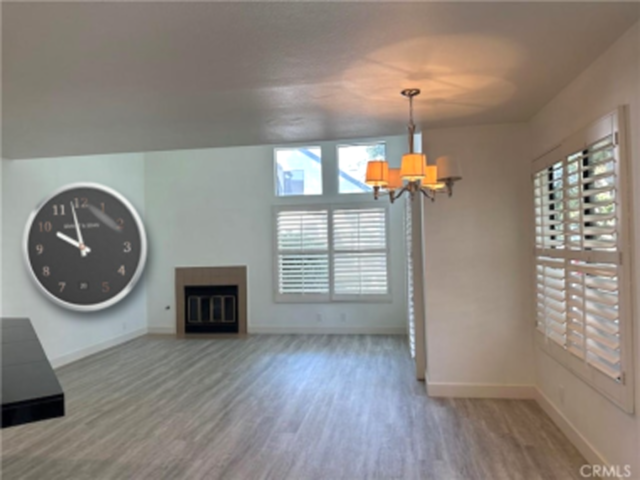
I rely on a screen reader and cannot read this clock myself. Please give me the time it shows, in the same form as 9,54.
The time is 9,58
